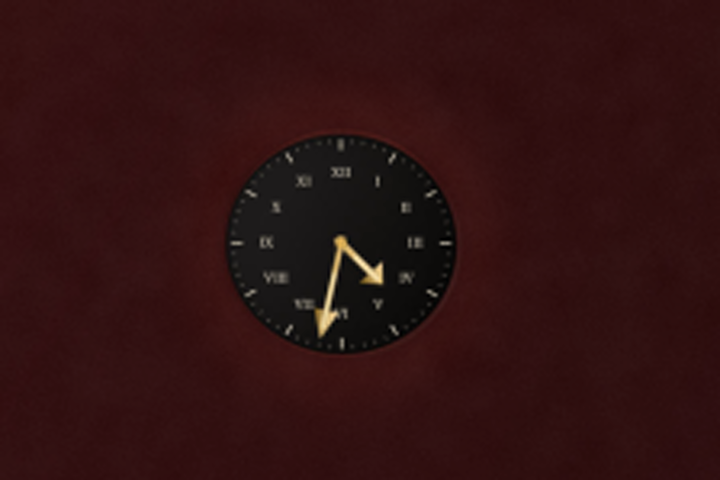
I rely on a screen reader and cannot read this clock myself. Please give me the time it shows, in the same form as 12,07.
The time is 4,32
